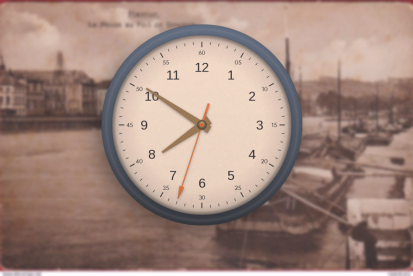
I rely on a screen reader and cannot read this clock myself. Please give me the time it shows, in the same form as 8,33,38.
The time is 7,50,33
